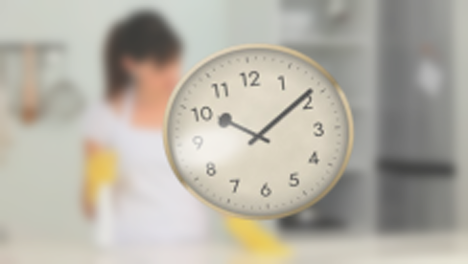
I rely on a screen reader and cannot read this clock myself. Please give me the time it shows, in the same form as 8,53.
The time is 10,09
